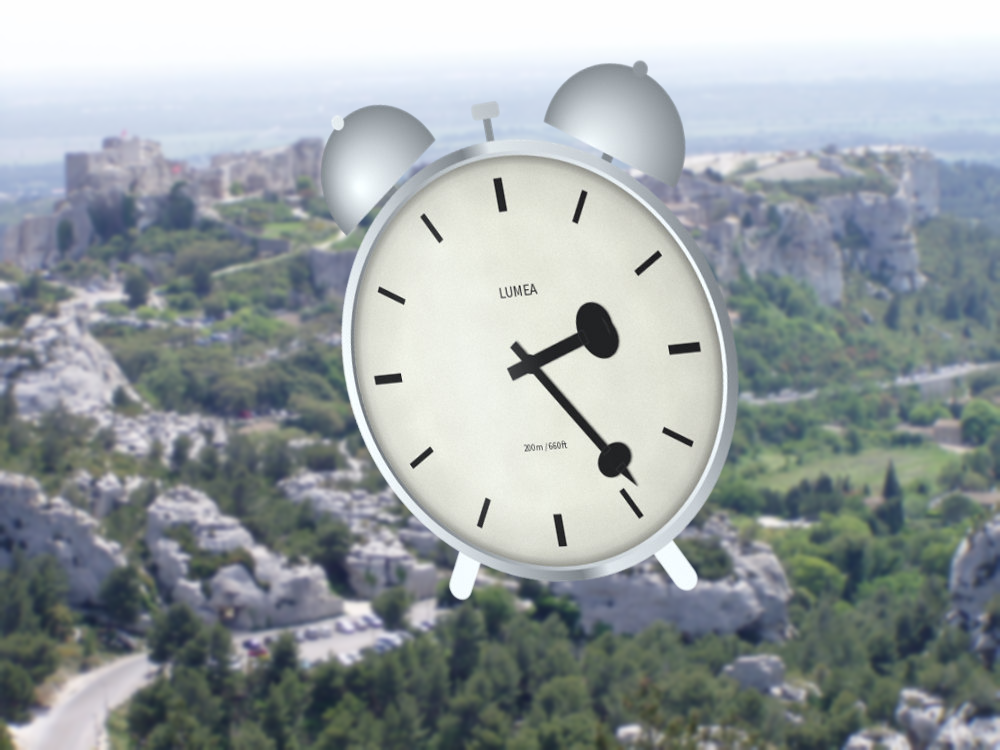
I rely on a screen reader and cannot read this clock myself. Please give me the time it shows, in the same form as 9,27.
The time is 2,24
